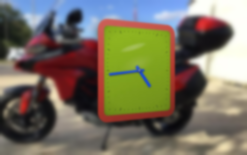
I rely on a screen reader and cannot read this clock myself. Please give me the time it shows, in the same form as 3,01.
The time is 4,44
